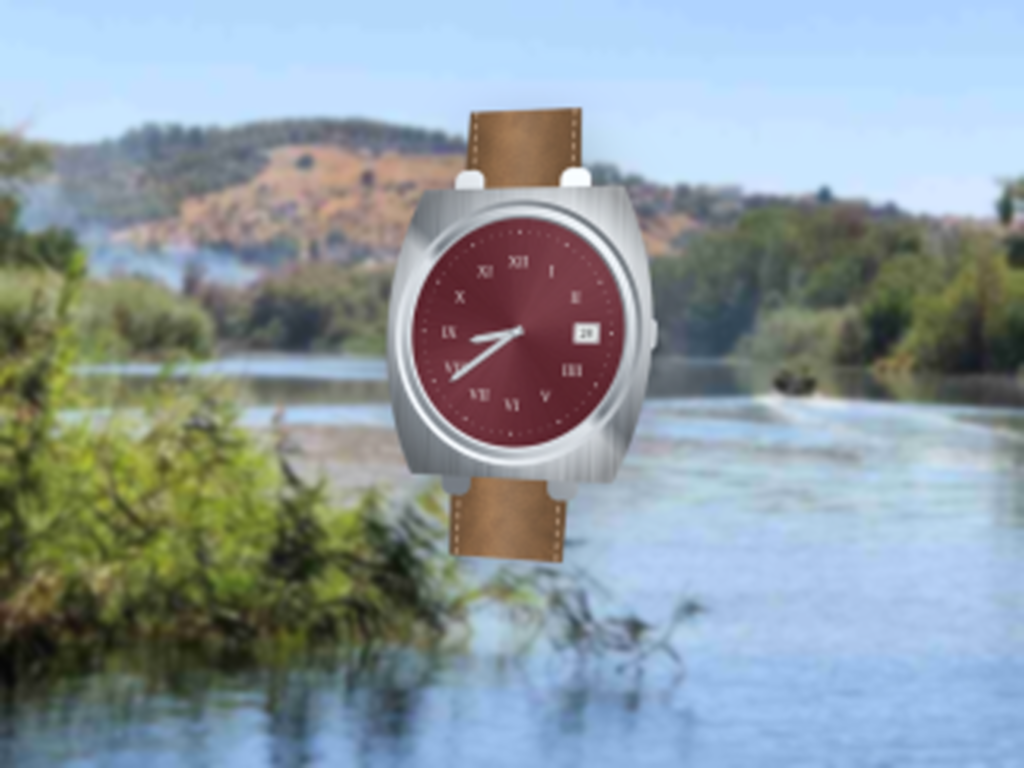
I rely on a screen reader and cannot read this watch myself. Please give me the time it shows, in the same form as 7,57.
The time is 8,39
